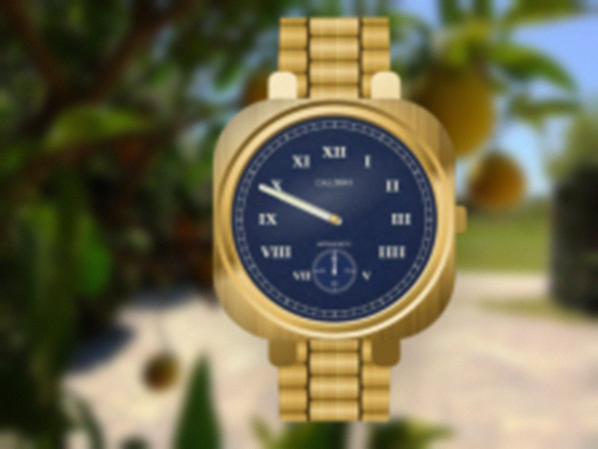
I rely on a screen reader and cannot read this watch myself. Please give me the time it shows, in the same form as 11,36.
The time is 9,49
